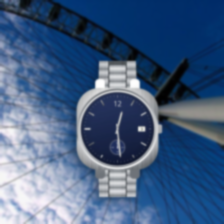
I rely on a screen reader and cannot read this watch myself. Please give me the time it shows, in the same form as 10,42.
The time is 12,29
